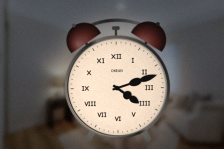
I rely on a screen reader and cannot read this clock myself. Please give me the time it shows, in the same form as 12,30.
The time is 4,12
